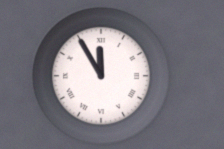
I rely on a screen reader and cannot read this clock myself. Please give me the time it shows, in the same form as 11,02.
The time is 11,55
